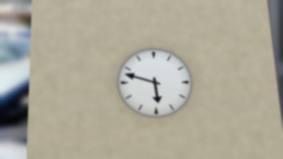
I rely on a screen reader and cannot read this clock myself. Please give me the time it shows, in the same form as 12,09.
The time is 5,48
